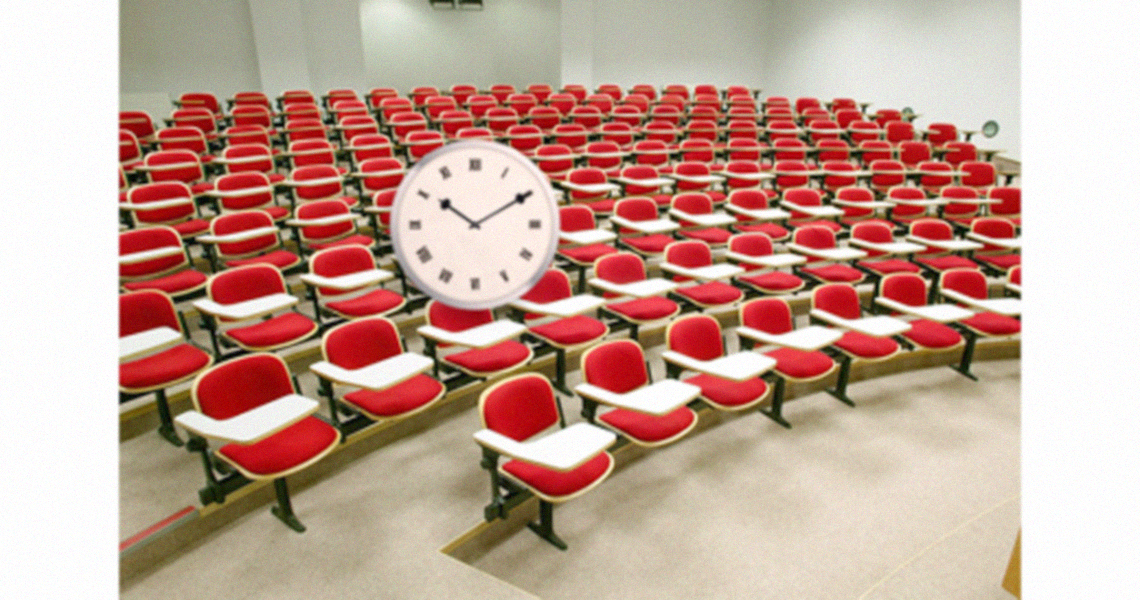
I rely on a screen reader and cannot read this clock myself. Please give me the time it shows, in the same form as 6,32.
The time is 10,10
